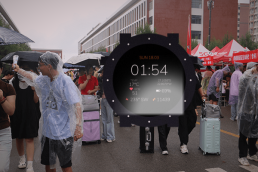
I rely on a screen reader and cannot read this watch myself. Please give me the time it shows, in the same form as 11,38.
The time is 1,54
